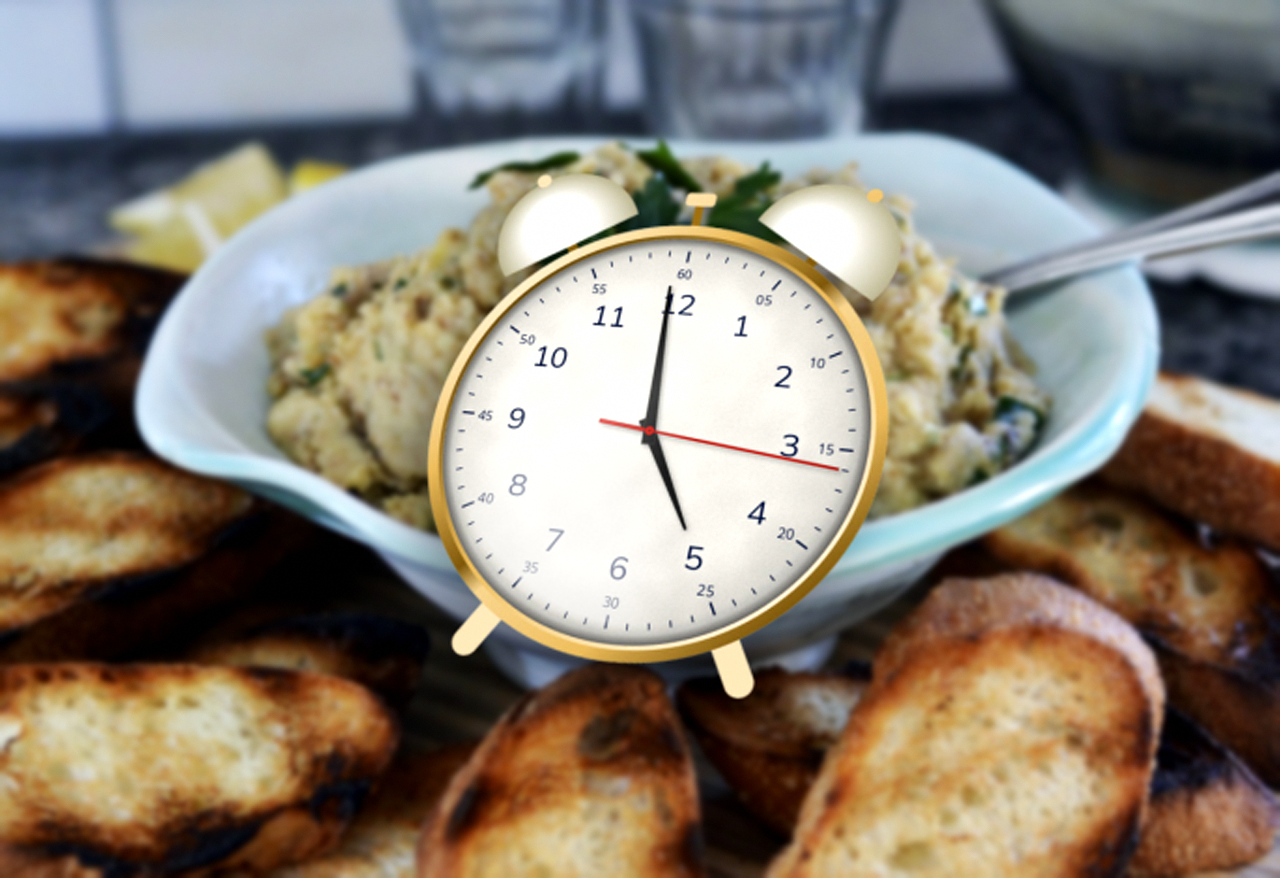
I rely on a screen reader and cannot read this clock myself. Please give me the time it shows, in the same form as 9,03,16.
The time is 4,59,16
